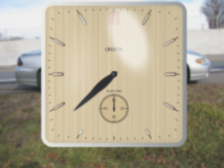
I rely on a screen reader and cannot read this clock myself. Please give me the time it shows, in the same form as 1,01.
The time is 7,38
